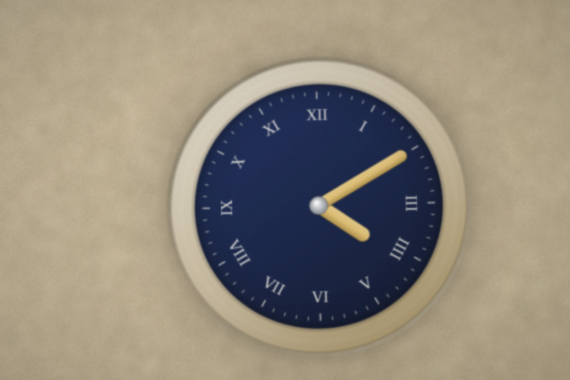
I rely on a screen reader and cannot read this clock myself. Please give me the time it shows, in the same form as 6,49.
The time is 4,10
